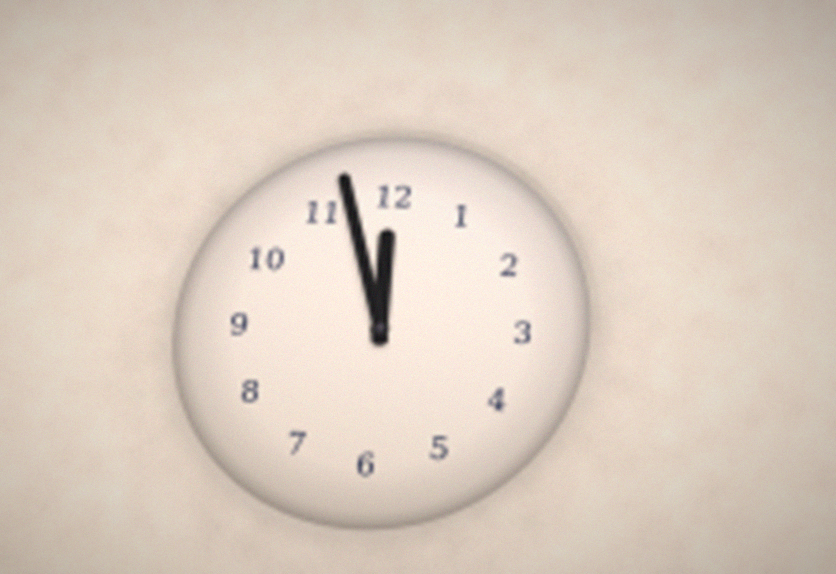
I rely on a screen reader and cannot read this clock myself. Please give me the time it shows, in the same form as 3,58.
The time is 11,57
